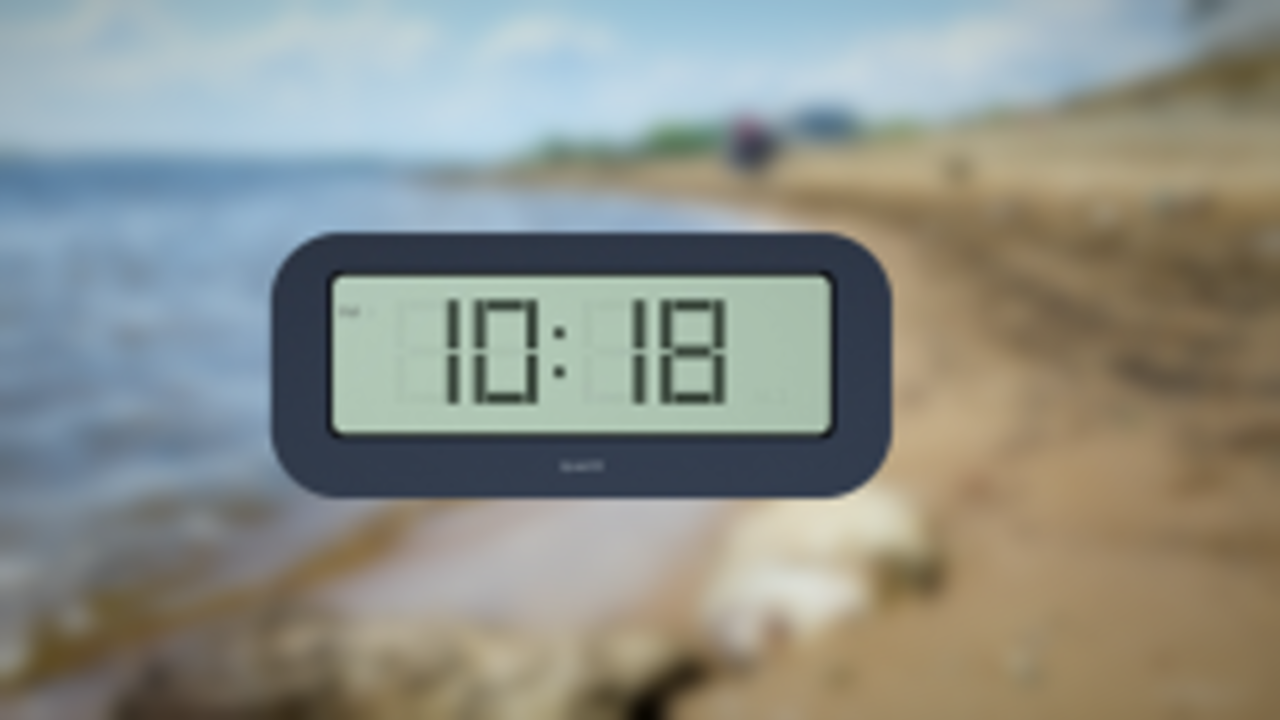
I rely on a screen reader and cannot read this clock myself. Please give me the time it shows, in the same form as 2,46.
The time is 10,18
